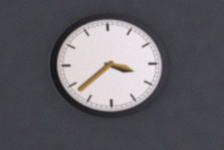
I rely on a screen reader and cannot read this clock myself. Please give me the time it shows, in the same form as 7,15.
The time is 3,38
